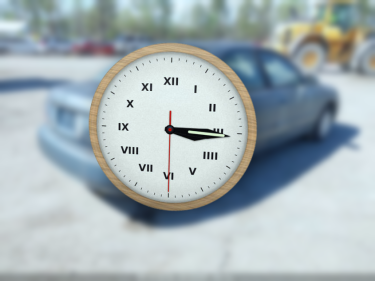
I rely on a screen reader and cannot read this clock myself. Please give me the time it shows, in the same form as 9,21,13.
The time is 3,15,30
